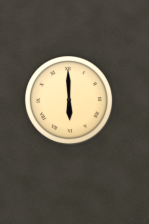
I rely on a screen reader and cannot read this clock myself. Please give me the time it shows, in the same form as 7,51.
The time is 6,00
